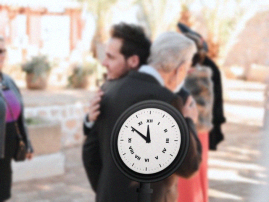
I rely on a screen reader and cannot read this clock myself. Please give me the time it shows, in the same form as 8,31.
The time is 11,51
